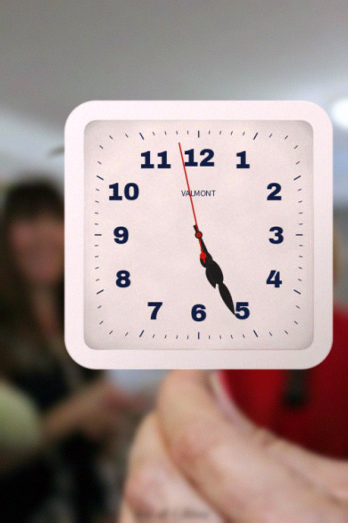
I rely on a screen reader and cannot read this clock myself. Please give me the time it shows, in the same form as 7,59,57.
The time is 5,25,58
